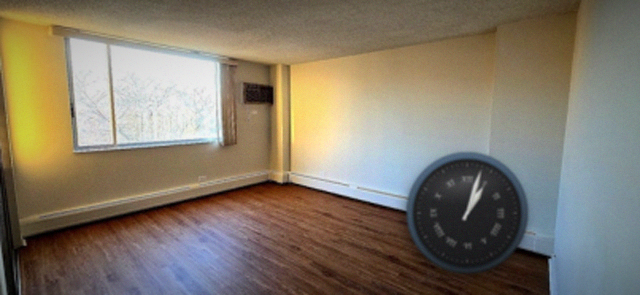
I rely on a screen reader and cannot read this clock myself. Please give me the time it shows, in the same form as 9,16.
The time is 1,03
